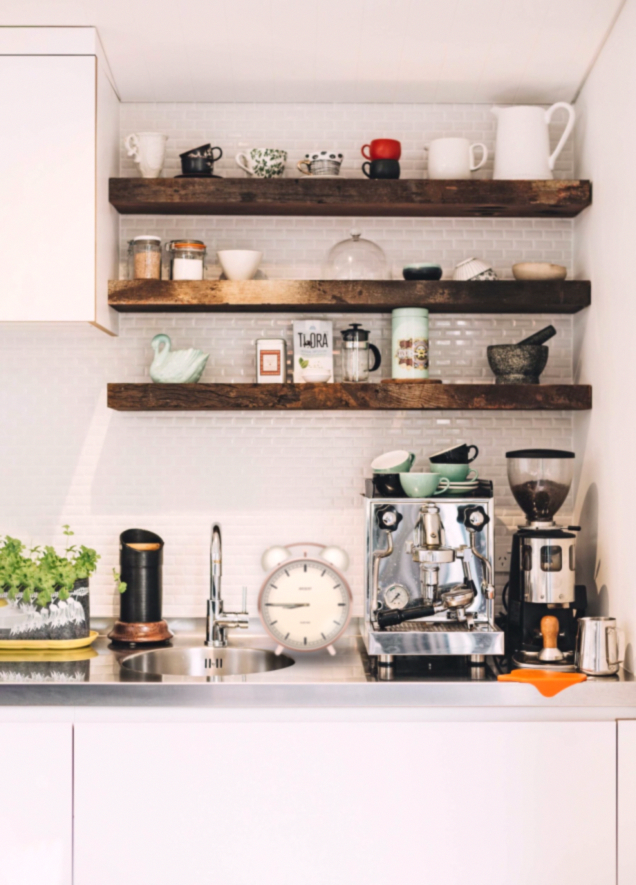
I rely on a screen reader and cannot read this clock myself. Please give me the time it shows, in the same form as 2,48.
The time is 8,45
